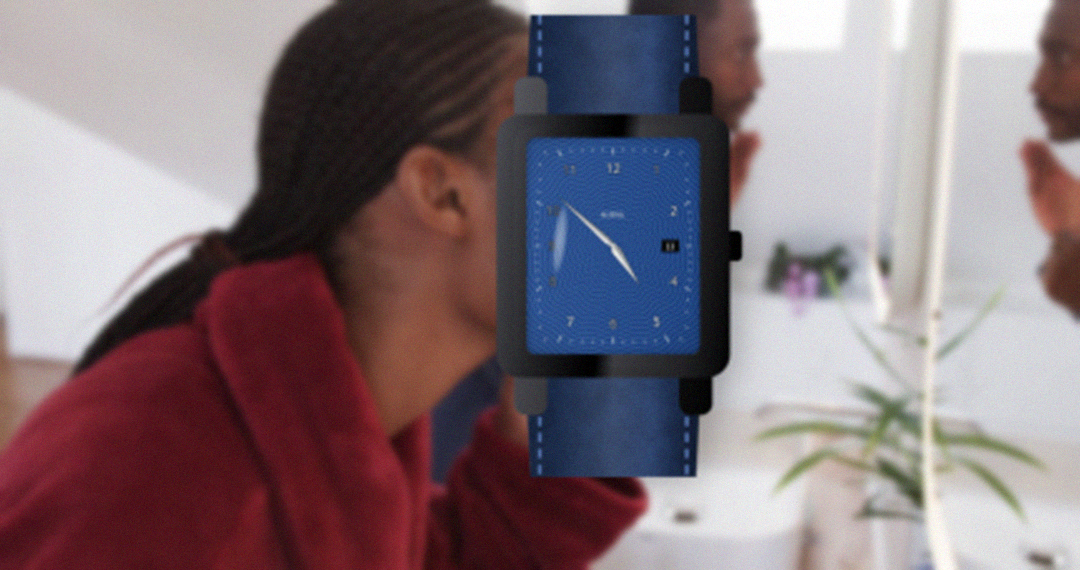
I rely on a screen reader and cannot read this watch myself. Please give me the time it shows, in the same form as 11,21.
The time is 4,52
